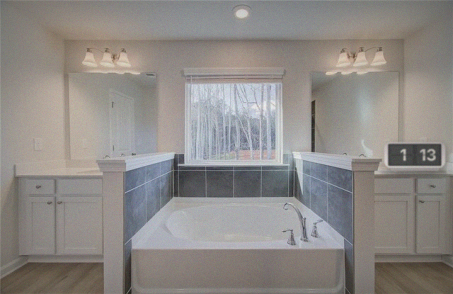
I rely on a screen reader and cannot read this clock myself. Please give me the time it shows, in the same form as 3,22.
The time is 1,13
